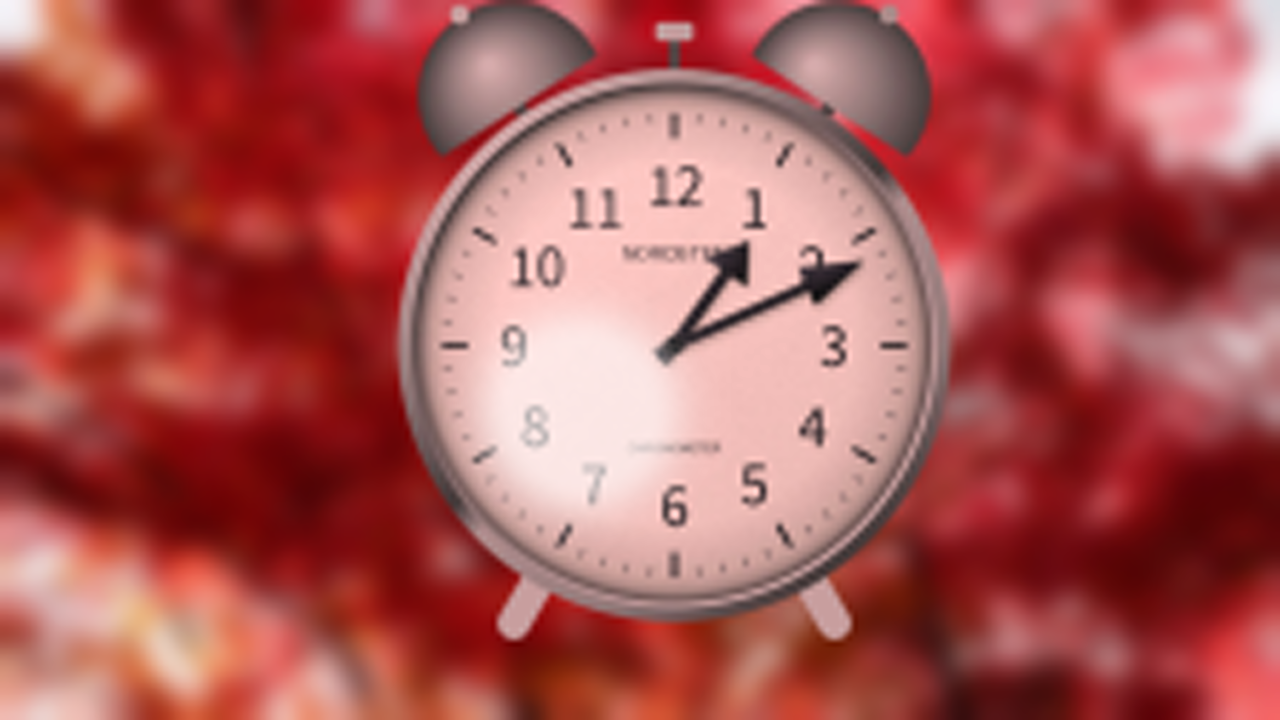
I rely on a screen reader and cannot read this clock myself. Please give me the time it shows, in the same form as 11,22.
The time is 1,11
